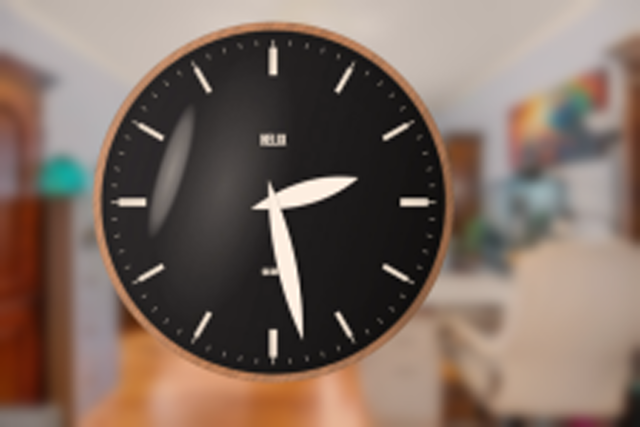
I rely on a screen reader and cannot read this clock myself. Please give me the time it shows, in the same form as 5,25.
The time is 2,28
